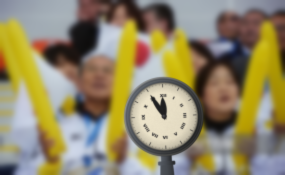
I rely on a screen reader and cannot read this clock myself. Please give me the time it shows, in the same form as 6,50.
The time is 11,55
